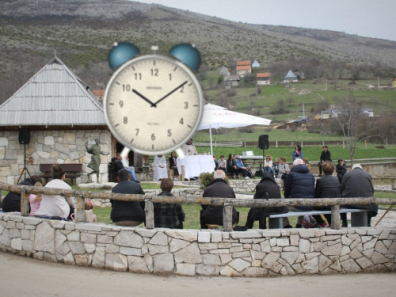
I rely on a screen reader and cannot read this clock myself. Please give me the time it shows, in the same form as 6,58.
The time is 10,09
